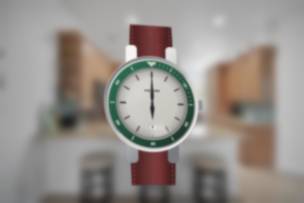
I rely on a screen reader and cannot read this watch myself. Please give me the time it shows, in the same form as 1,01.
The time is 6,00
